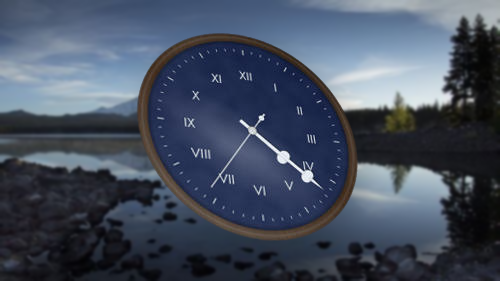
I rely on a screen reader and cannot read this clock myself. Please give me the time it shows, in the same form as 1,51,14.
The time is 4,21,36
